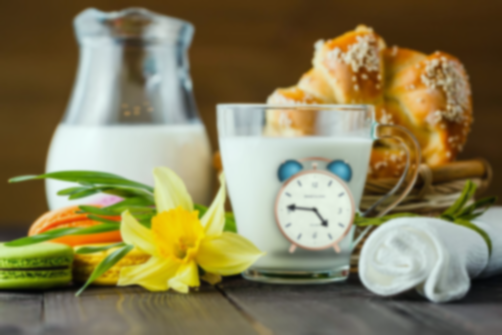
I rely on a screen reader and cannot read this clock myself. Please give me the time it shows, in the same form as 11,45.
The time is 4,46
